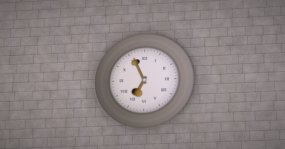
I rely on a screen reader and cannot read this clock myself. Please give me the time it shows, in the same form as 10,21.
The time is 6,56
